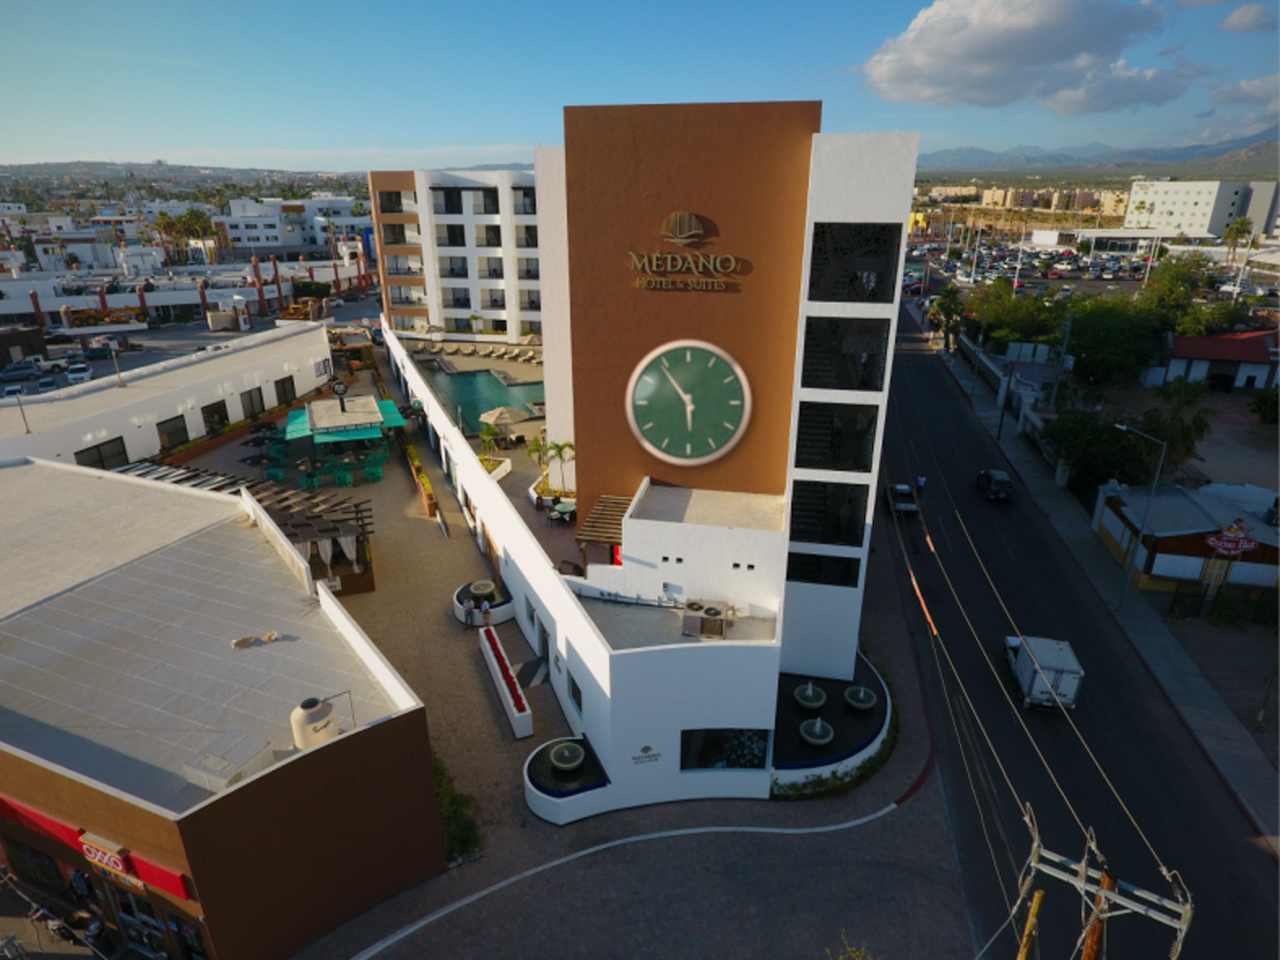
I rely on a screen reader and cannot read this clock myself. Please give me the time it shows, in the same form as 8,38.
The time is 5,54
